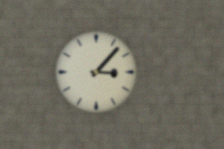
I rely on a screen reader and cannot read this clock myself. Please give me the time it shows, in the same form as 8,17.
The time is 3,07
